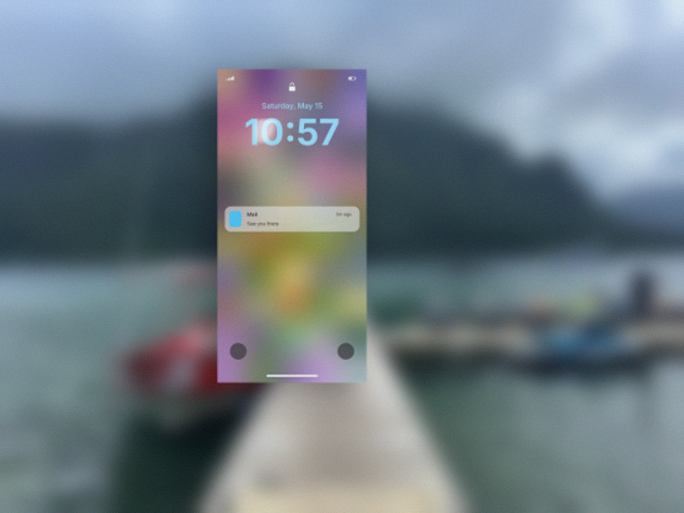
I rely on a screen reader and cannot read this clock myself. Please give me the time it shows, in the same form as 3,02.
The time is 10,57
